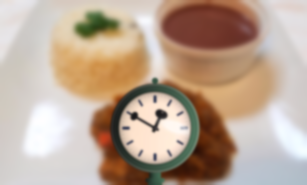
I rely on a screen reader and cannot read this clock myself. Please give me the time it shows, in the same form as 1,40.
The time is 12,50
